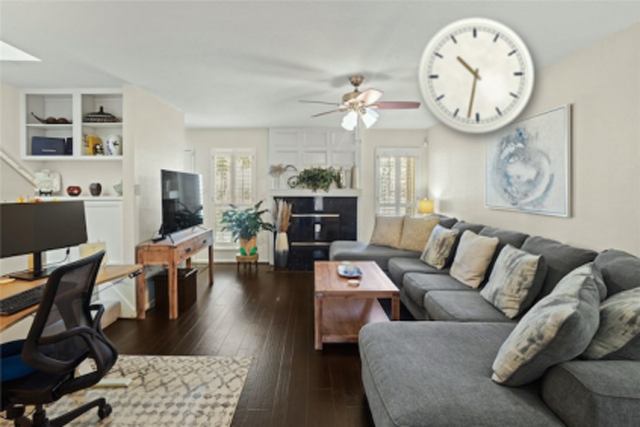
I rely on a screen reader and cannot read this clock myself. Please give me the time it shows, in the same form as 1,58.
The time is 10,32
